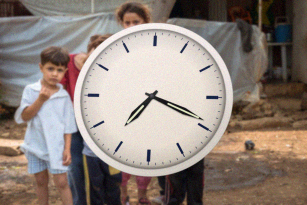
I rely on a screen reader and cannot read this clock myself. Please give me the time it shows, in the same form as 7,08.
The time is 7,19
